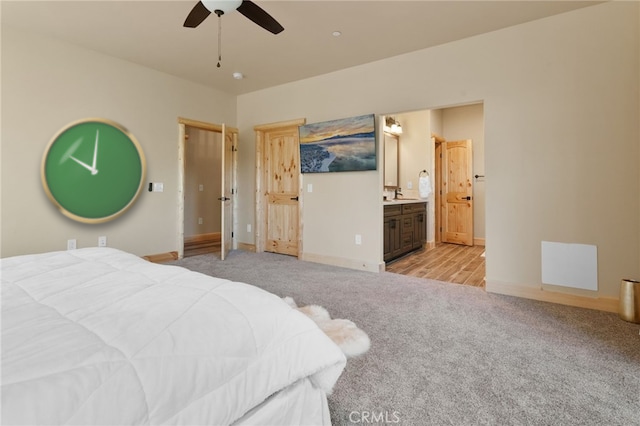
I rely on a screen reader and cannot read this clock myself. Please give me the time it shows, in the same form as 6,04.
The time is 10,01
